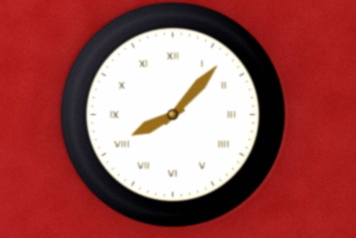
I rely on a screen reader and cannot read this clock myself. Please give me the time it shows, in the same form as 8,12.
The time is 8,07
